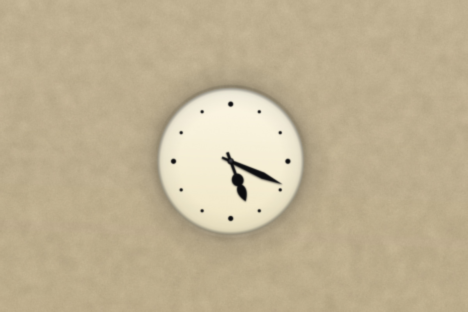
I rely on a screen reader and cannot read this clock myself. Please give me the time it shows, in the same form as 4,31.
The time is 5,19
